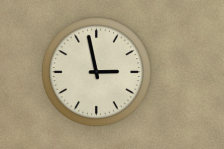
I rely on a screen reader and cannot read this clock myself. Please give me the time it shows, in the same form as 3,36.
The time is 2,58
